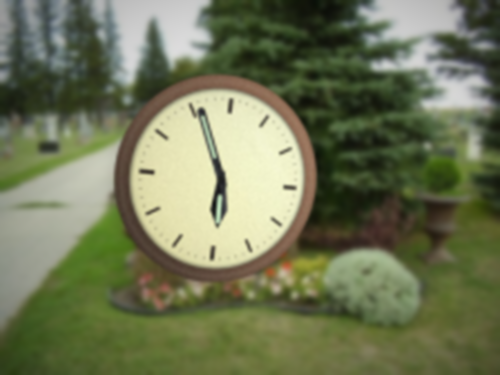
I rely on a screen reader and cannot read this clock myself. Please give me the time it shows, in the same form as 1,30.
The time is 5,56
